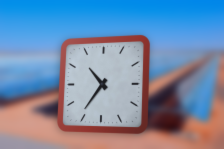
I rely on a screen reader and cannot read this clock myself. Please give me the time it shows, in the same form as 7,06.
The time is 10,36
